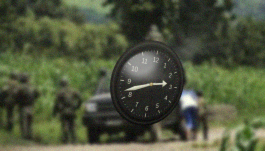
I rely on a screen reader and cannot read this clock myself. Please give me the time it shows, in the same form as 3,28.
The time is 2,42
